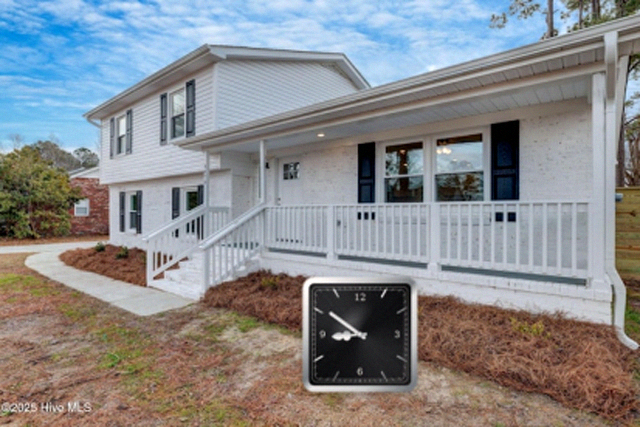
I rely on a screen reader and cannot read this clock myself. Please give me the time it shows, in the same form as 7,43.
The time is 8,51
